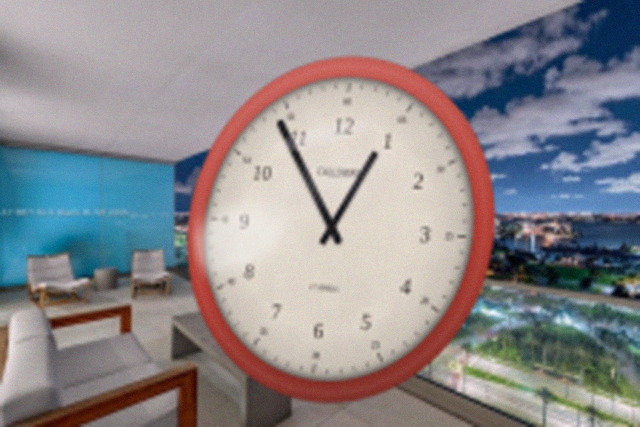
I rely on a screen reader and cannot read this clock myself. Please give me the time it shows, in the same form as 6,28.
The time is 12,54
